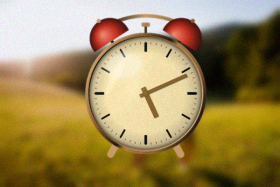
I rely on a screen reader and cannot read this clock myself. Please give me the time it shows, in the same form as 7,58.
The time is 5,11
